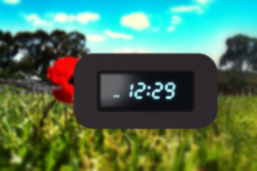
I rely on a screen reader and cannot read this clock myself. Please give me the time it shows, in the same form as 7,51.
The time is 12,29
